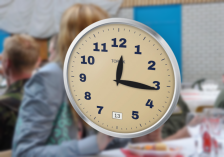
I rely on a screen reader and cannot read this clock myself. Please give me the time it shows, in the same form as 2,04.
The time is 12,16
